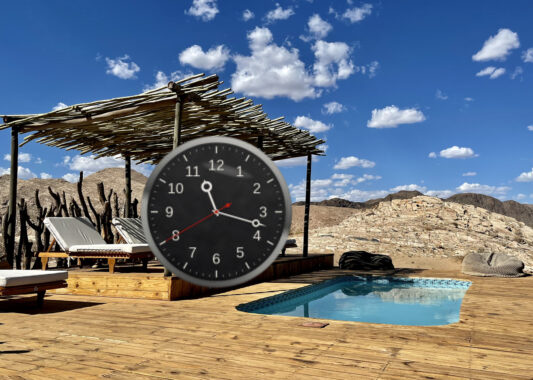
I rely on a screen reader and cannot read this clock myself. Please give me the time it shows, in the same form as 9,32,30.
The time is 11,17,40
